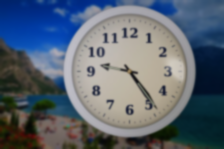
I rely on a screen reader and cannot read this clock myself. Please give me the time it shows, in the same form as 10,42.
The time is 9,24
